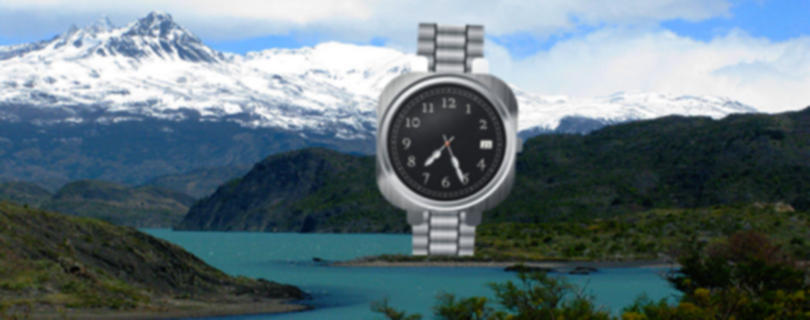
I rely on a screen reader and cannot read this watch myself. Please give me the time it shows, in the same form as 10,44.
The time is 7,26
